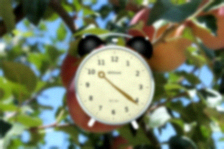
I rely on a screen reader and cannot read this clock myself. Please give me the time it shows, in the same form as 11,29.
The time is 10,21
